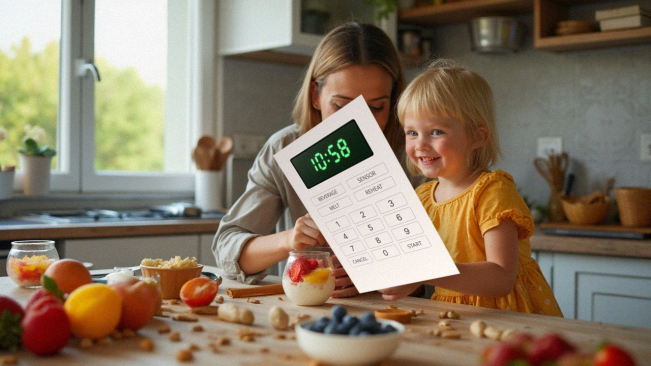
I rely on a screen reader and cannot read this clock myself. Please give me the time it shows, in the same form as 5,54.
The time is 10,58
